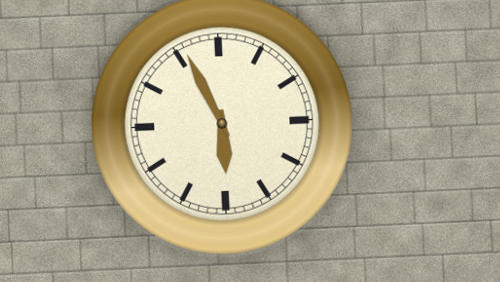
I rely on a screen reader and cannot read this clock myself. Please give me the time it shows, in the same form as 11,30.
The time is 5,56
